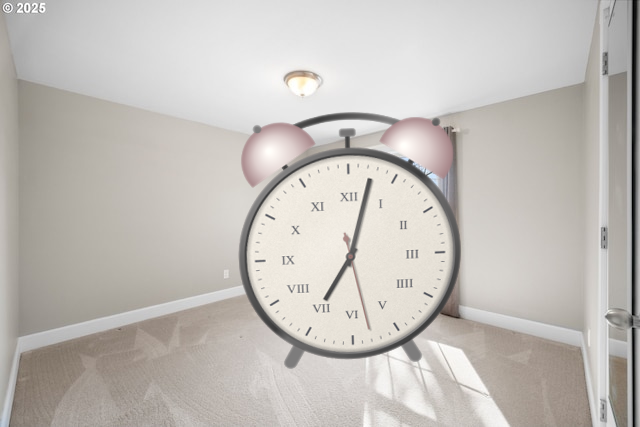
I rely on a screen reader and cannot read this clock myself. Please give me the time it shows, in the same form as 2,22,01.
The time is 7,02,28
